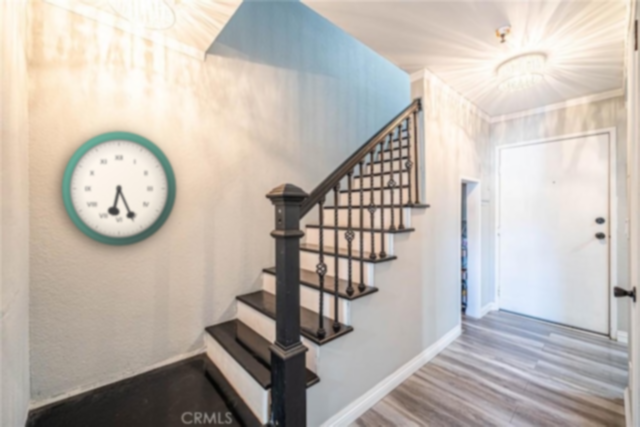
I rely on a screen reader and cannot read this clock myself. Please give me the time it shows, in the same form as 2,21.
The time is 6,26
